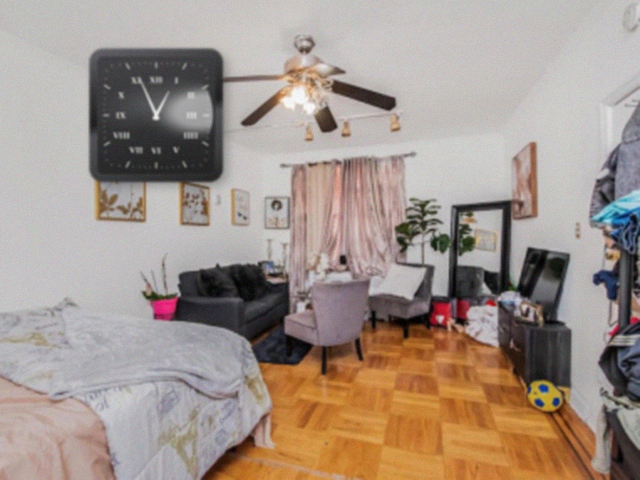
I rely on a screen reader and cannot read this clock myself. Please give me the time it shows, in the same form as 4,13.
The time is 12,56
